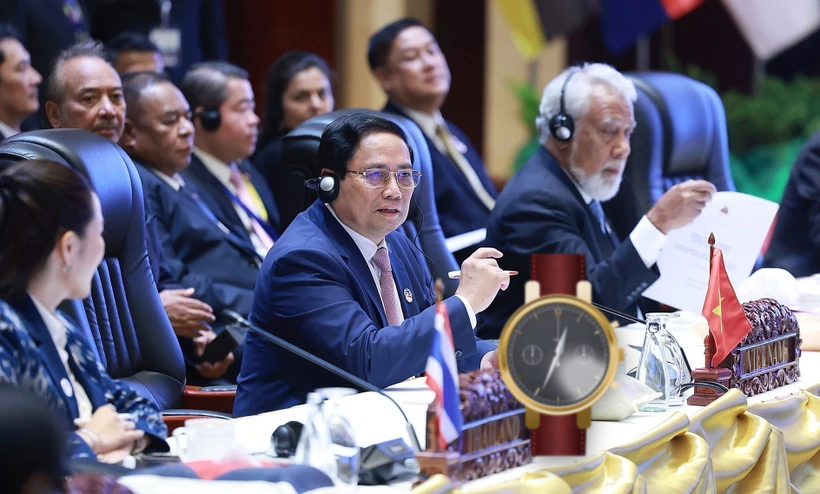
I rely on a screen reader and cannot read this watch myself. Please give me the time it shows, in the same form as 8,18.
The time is 12,34
